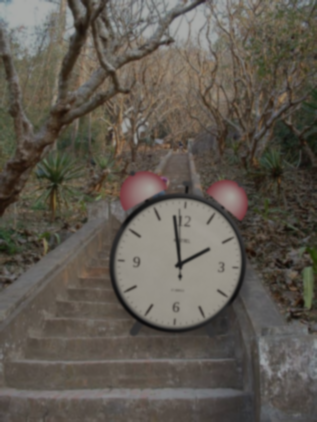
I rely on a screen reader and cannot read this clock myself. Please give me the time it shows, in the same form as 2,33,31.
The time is 1,57,59
